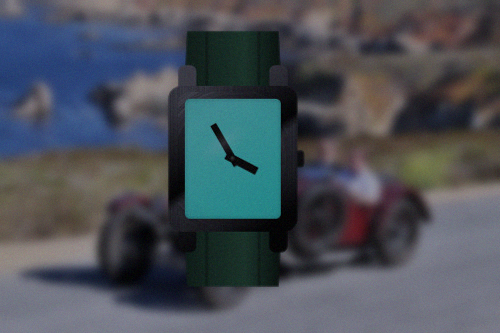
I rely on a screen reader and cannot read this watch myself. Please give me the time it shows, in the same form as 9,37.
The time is 3,55
